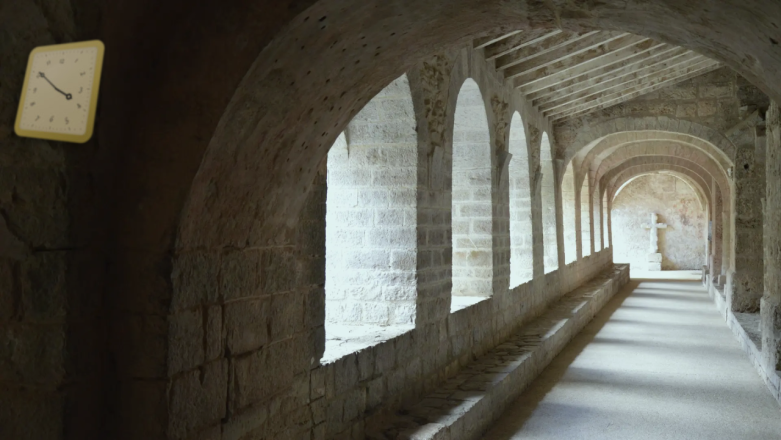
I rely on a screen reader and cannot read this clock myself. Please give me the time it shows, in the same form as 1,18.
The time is 3,51
